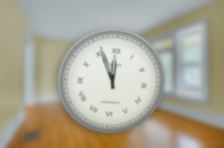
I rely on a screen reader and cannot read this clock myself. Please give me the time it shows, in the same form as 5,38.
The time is 11,56
